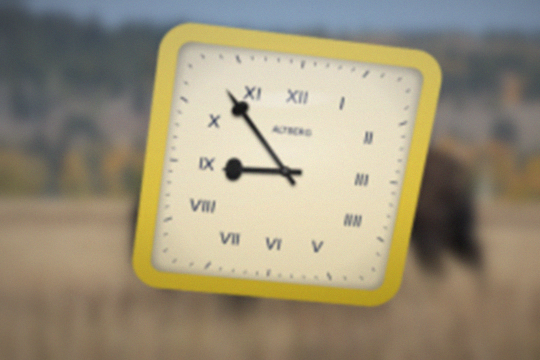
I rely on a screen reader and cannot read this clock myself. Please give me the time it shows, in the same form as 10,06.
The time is 8,53
